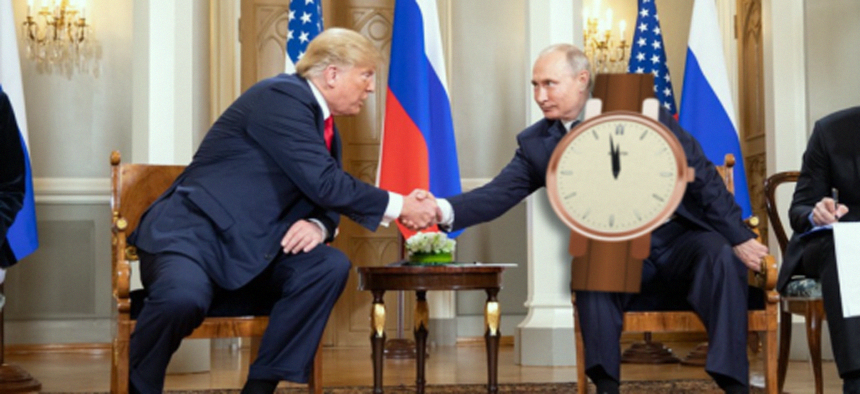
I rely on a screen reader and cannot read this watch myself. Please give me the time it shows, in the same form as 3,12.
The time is 11,58
